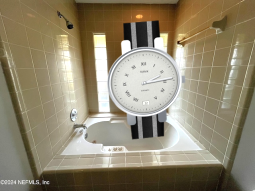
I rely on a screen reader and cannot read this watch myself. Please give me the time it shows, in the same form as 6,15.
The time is 2,14
